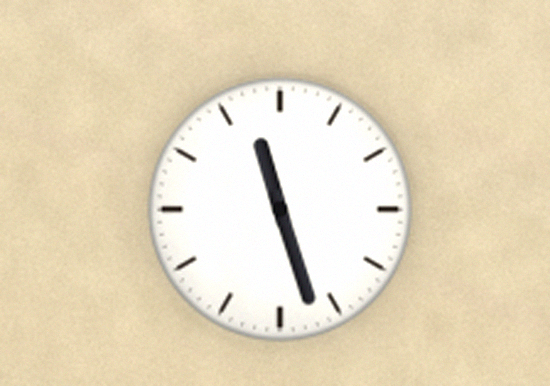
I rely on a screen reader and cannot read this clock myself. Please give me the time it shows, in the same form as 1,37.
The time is 11,27
